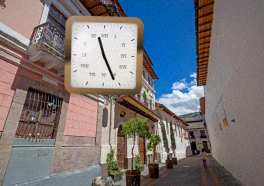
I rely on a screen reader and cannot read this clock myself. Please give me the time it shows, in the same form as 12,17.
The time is 11,26
